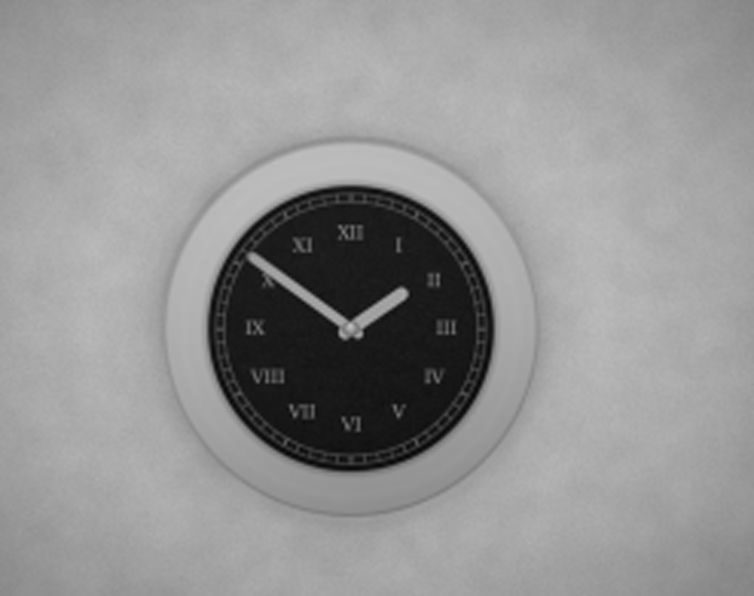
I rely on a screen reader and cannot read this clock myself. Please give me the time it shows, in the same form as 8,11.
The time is 1,51
